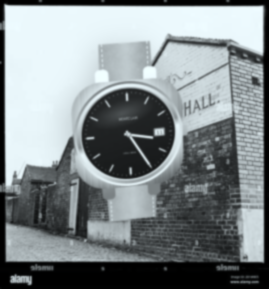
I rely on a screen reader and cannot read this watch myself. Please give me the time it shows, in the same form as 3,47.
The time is 3,25
